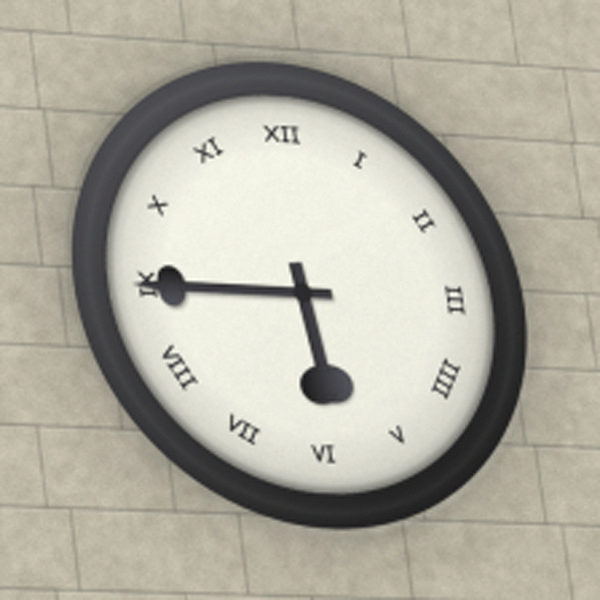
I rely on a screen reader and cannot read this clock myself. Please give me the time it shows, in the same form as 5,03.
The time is 5,45
